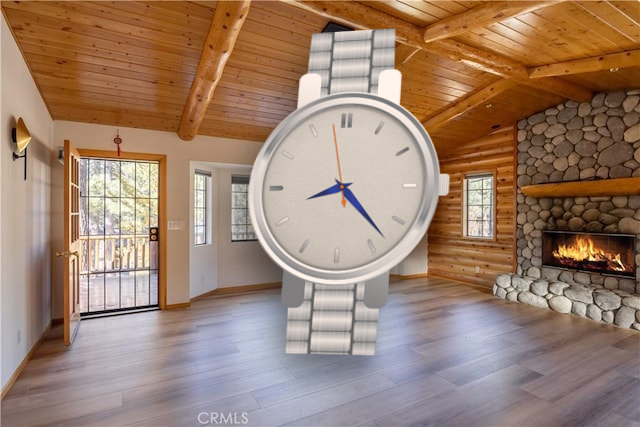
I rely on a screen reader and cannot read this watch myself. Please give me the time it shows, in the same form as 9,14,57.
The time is 8,22,58
